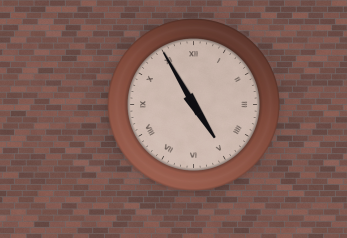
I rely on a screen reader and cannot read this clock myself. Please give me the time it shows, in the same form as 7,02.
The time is 4,55
